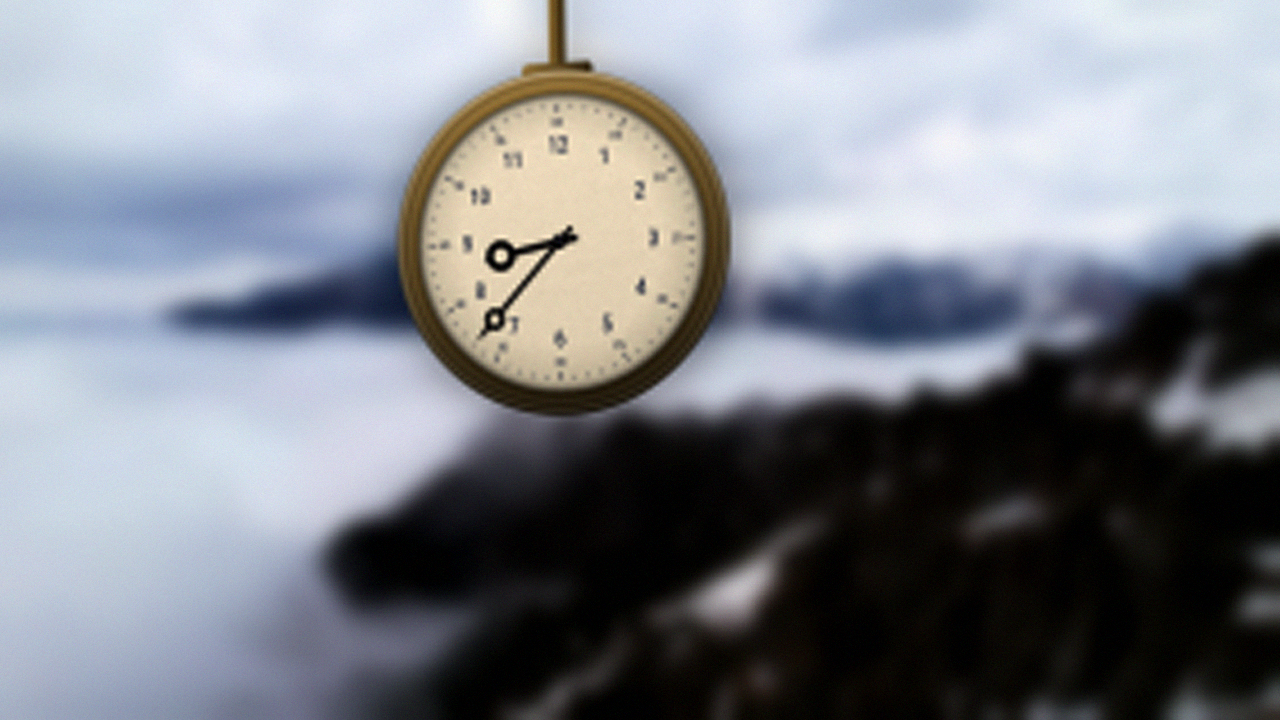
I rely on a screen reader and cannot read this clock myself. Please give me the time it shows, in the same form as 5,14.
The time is 8,37
